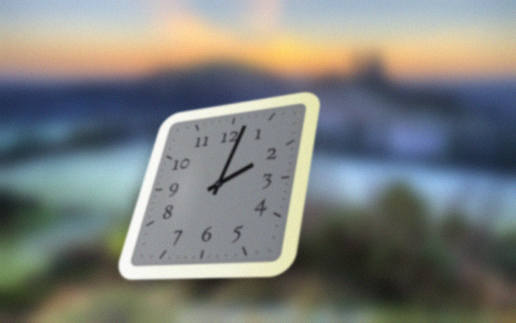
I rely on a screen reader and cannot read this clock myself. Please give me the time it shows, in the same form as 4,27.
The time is 2,02
